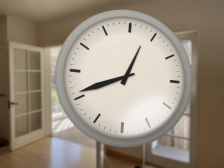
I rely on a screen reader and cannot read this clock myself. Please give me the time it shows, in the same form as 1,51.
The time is 12,41
